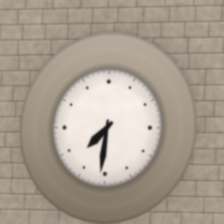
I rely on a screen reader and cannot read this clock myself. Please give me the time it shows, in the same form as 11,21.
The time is 7,31
